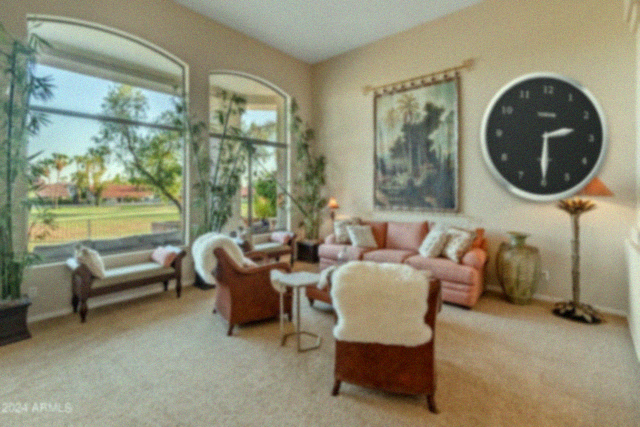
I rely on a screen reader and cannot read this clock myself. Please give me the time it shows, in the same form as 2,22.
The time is 2,30
